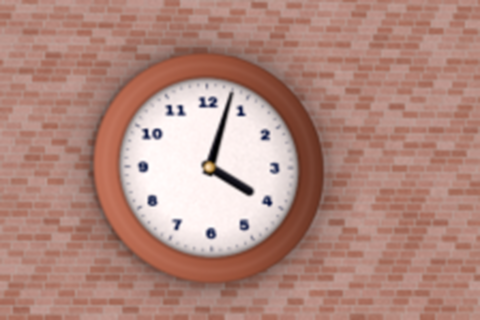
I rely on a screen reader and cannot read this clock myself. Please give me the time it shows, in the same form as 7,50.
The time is 4,03
